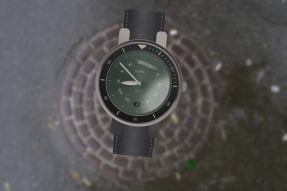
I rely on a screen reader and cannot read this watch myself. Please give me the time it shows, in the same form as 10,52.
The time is 8,52
